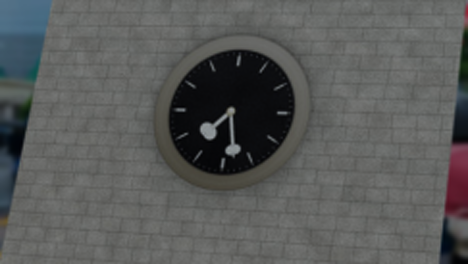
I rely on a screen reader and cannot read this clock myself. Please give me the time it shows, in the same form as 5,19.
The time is 7,28
